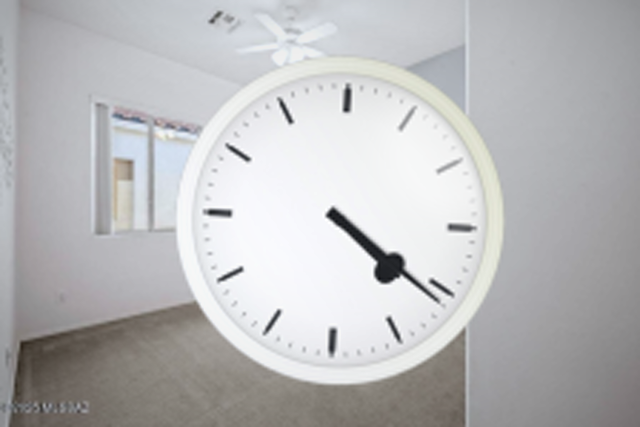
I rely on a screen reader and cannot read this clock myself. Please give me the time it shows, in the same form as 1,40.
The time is 4,21
